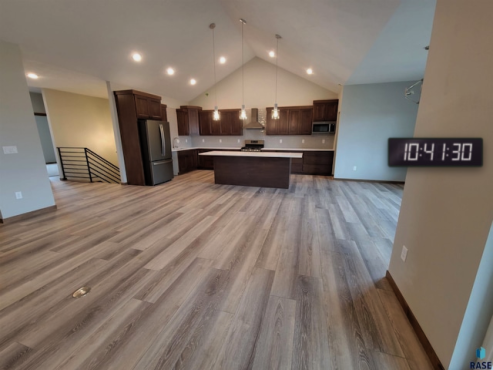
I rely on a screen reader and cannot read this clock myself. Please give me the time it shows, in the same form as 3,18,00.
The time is 10,41,30
